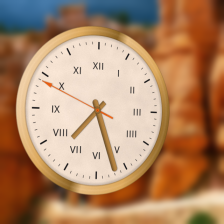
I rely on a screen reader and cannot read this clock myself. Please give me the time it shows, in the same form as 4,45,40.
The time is 7,26,49
